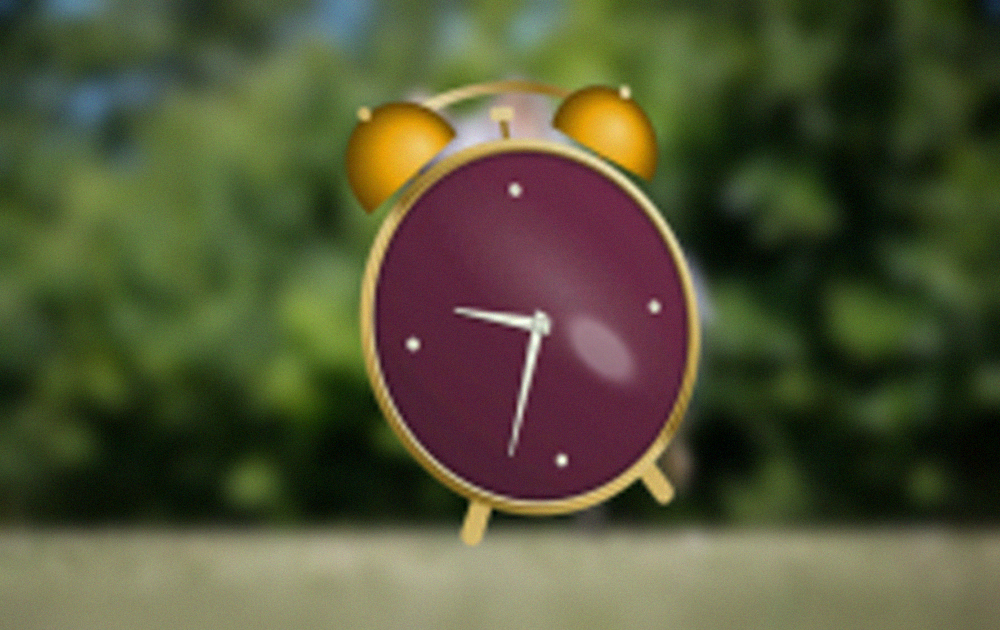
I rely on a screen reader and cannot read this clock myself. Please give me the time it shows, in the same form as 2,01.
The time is 9,34
